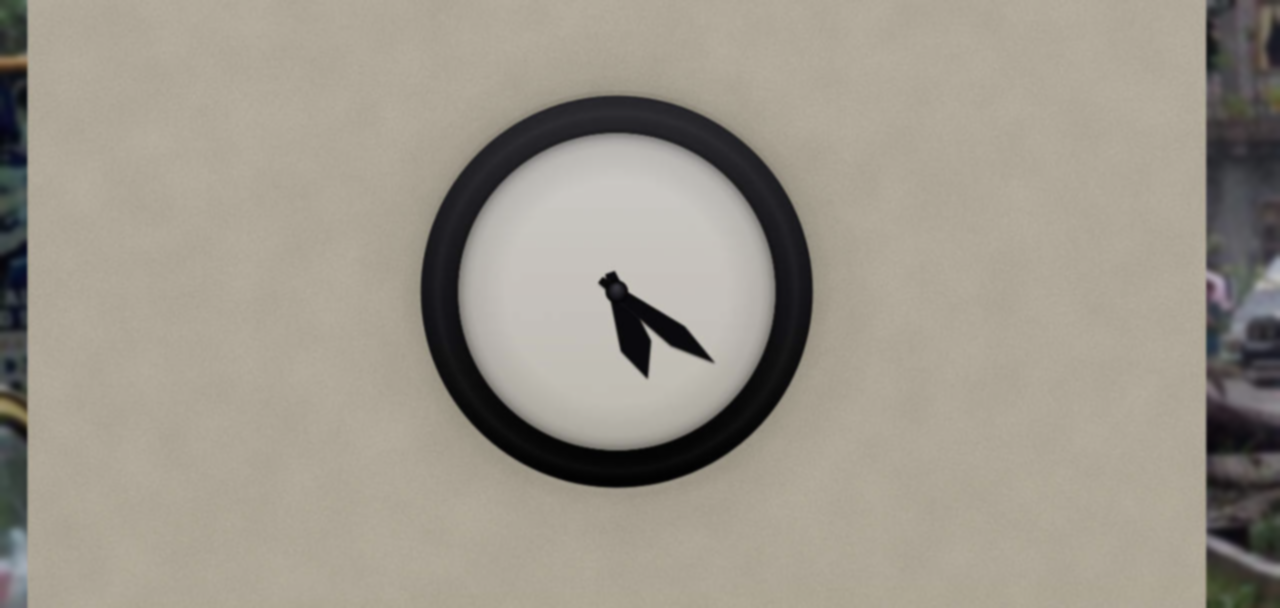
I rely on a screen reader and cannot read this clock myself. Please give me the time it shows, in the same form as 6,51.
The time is 5,21
